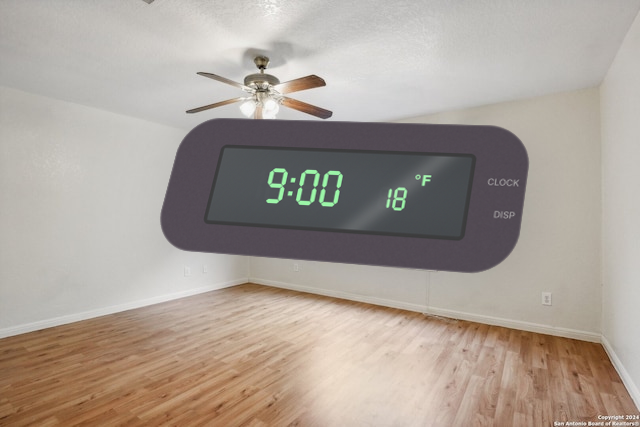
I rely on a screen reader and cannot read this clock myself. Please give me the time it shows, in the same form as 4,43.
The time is 9,00
